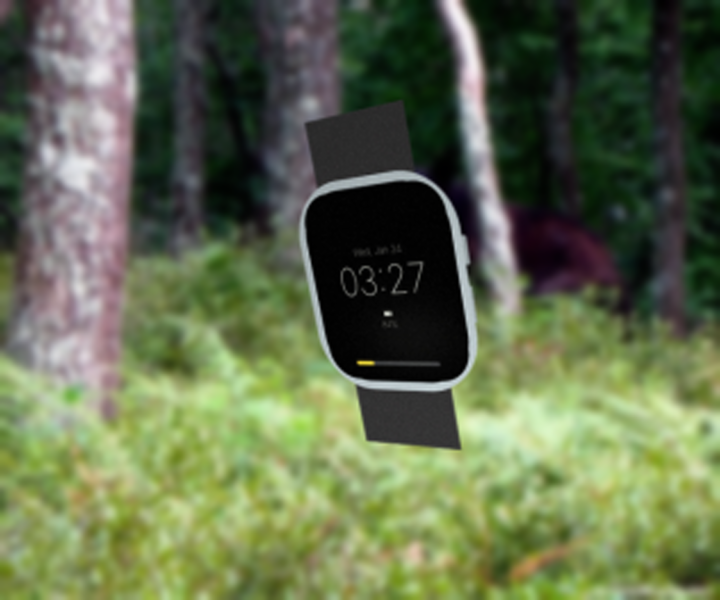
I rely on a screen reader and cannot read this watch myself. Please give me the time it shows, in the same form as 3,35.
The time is 3,27
